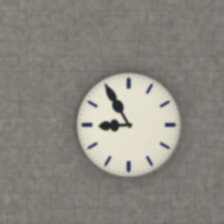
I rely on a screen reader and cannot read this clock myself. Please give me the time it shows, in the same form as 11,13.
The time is 8,55
